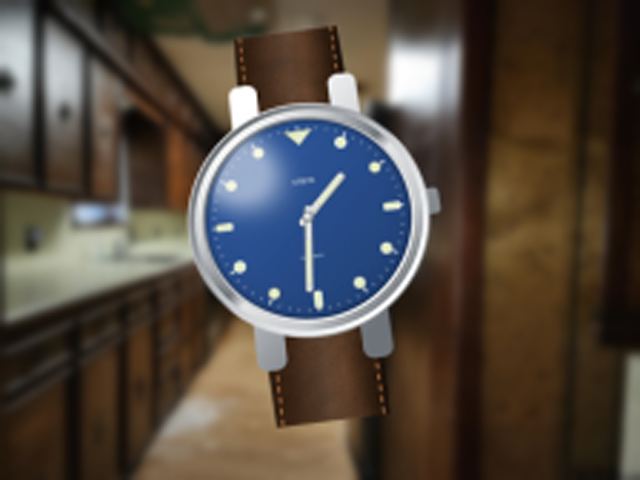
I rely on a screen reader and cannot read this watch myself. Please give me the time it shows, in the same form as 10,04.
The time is 1,31
